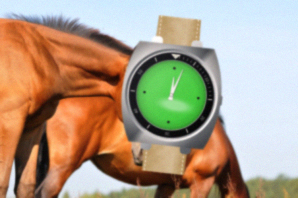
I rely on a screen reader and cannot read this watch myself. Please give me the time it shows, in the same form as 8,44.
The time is 12,03
